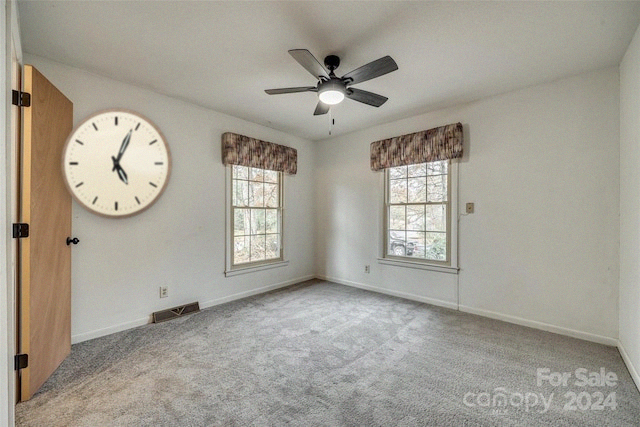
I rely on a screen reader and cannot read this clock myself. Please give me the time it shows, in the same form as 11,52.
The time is 5,04
